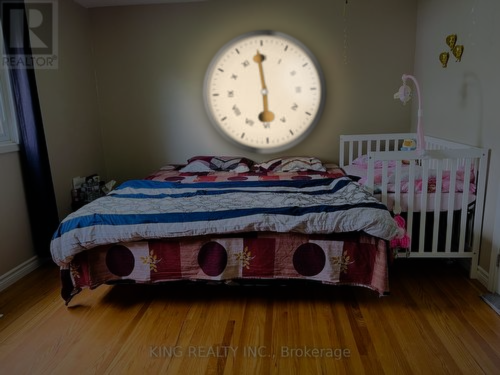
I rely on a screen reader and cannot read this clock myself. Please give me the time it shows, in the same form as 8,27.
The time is 5,59
